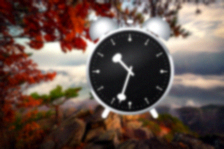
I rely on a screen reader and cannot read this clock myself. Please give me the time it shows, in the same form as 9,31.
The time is 10,33
